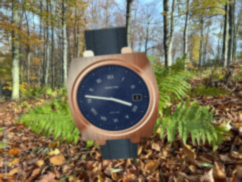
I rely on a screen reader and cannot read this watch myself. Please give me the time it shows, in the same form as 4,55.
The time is 3,47
